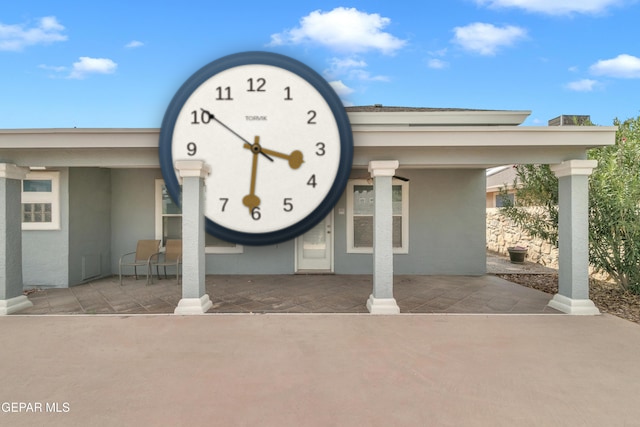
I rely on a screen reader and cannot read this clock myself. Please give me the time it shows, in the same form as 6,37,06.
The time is 3,30,51
